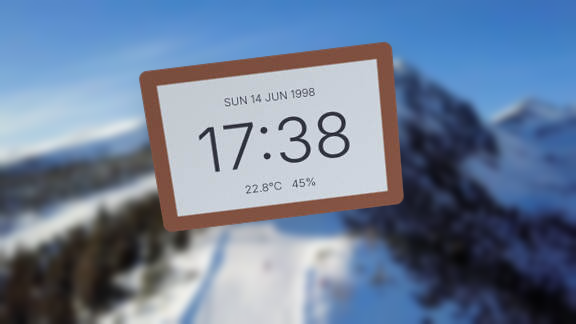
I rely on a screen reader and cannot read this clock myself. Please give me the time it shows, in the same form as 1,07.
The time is 17,38
